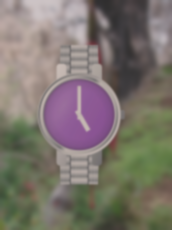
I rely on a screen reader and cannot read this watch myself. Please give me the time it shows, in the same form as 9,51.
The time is 5,00
